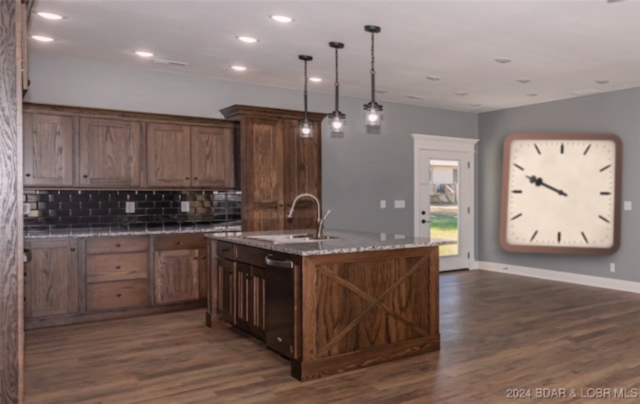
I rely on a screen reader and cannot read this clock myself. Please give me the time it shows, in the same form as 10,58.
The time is 9,49
